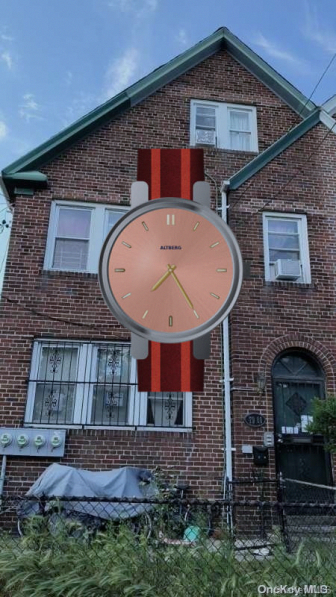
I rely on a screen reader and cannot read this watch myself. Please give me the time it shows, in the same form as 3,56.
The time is 7,25
